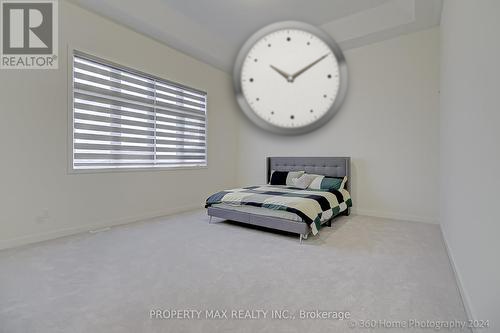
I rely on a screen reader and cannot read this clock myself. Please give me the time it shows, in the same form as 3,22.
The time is 10,10
